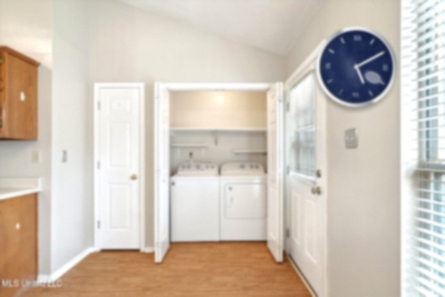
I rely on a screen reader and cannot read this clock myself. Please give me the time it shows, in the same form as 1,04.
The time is 5,10
